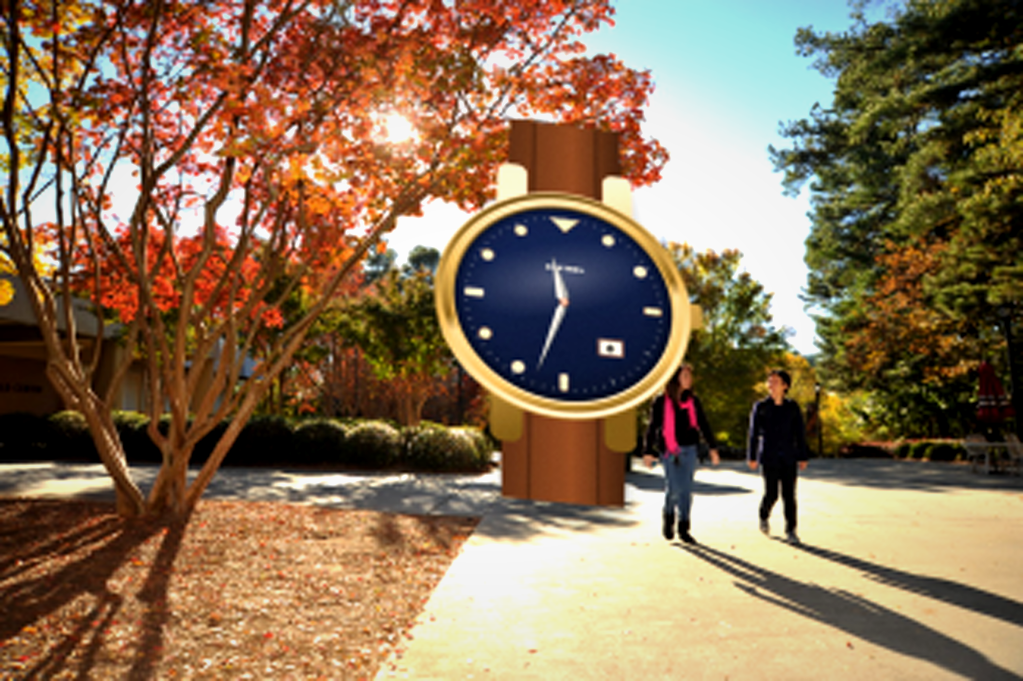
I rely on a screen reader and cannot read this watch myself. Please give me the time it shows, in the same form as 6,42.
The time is 11,33
